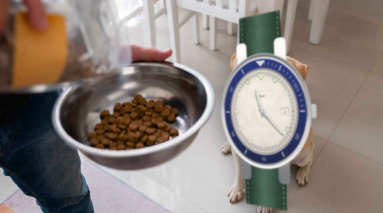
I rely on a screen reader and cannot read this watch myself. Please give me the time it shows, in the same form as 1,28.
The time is 11,22
